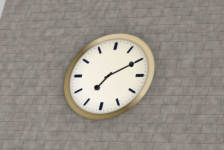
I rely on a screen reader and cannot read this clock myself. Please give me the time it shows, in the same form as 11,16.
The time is 7,10
